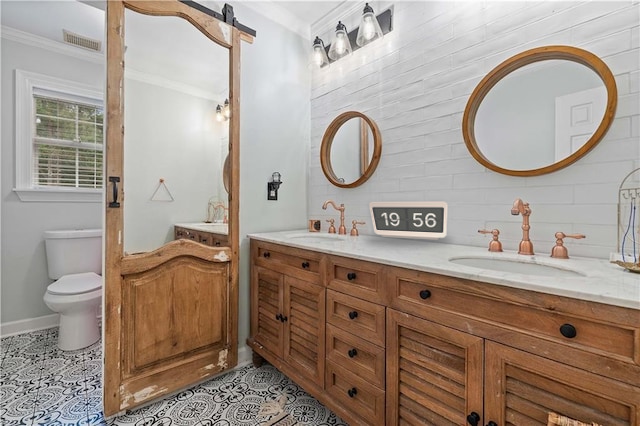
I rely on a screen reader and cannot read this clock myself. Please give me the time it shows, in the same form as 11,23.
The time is 19,56
